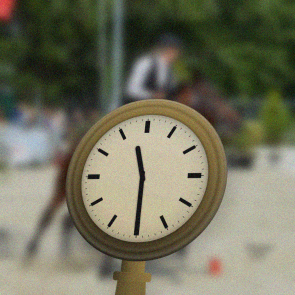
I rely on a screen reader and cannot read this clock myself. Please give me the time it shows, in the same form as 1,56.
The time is 11,30
